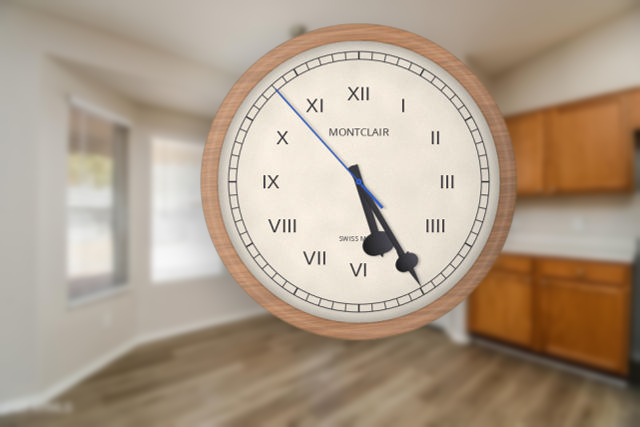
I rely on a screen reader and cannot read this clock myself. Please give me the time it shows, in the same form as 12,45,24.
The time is 5,24,53
